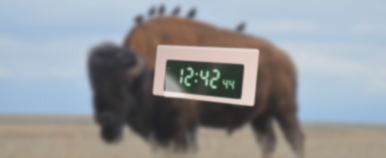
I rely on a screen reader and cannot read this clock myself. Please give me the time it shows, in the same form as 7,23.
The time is 12,42
